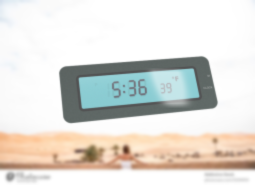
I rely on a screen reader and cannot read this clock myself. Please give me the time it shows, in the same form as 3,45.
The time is 5,36
